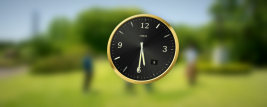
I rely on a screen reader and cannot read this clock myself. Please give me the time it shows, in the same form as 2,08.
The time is 5,30
